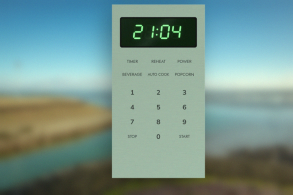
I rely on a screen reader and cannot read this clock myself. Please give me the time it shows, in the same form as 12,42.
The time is 21,04
